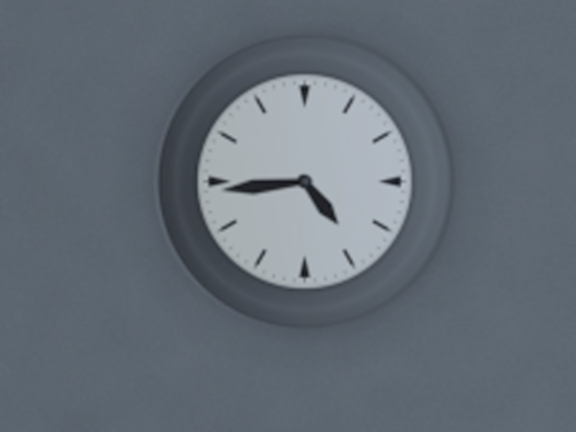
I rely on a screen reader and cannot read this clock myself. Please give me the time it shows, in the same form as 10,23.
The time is 4,44
